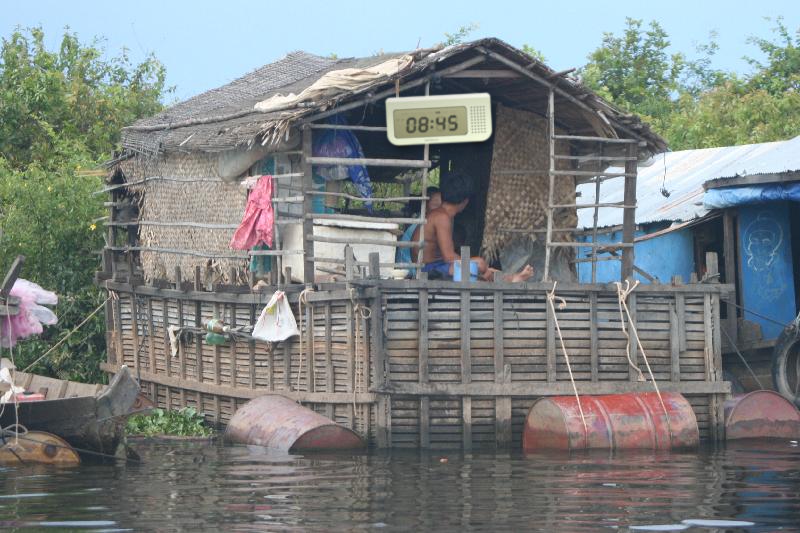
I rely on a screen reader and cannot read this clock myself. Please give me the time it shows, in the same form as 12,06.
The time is 8,45
